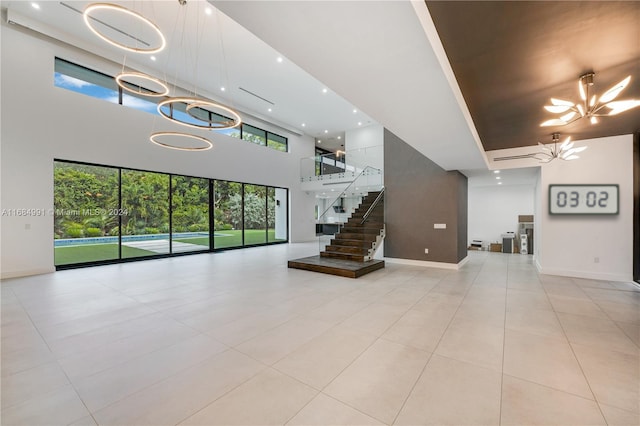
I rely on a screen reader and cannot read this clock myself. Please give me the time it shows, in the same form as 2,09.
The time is 3,02
